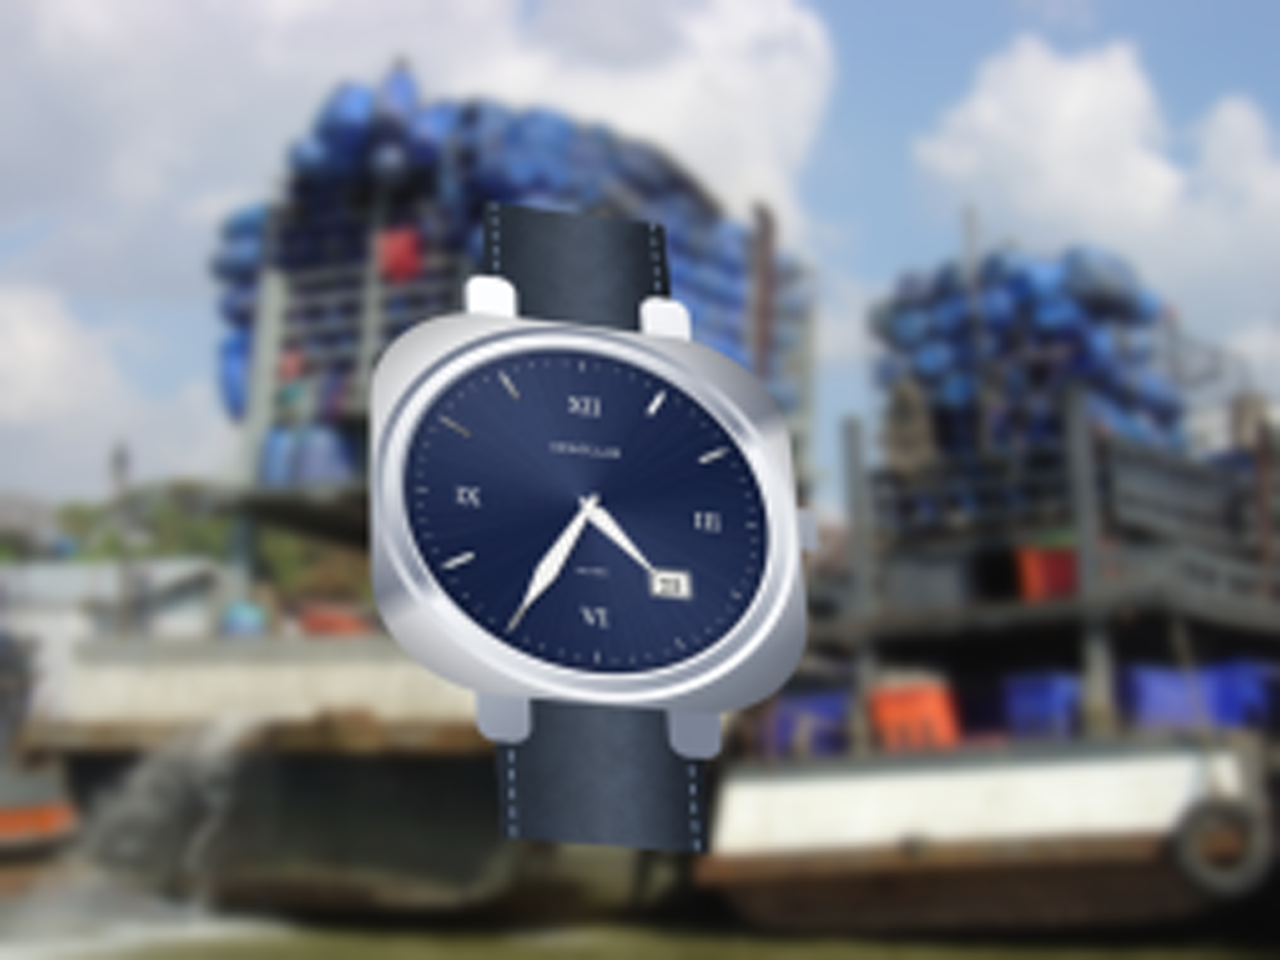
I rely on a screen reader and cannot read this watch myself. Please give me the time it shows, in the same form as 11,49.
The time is 4,35
